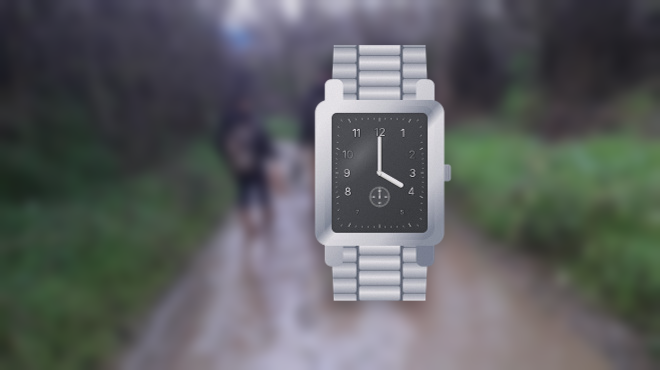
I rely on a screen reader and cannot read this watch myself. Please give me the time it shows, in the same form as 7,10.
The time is 4,00
